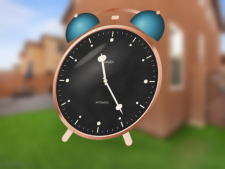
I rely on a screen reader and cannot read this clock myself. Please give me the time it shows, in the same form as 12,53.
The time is 11,24
